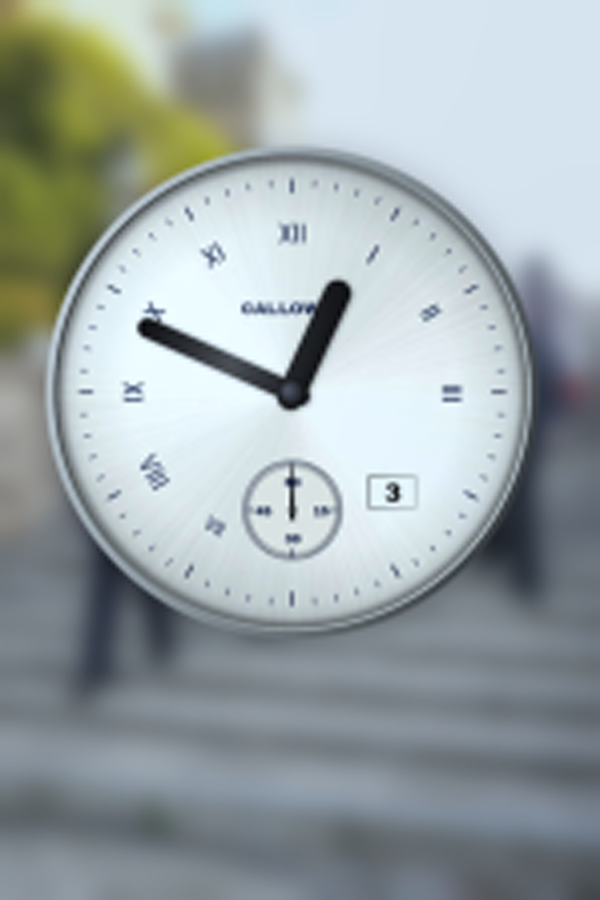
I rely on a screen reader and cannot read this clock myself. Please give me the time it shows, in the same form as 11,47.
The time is 12,49
